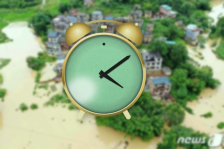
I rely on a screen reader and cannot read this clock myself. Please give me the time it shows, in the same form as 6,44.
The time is 4,09
